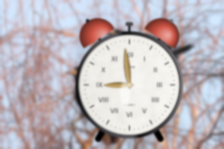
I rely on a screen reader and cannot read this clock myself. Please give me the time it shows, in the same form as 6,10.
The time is 8,59
